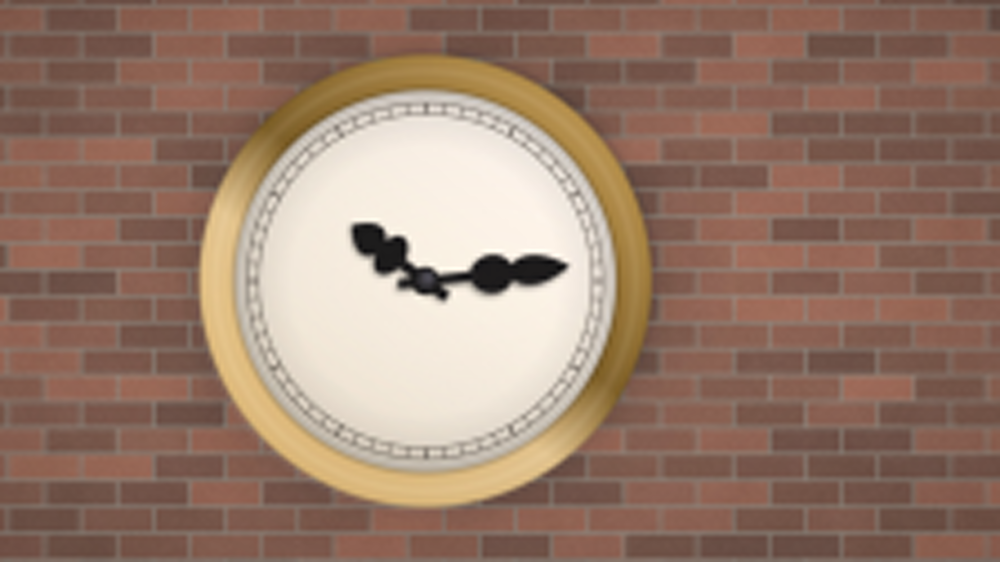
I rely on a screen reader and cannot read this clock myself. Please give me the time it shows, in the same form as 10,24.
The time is 10,14
